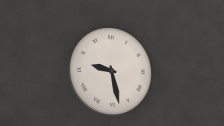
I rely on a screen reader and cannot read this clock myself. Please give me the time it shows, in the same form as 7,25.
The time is 9,28
